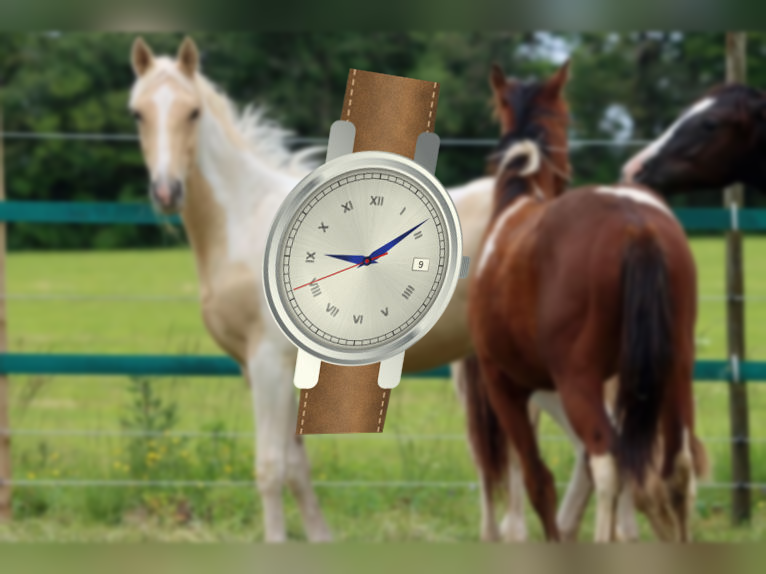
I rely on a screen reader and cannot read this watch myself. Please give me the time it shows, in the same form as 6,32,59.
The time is 9,08,41
